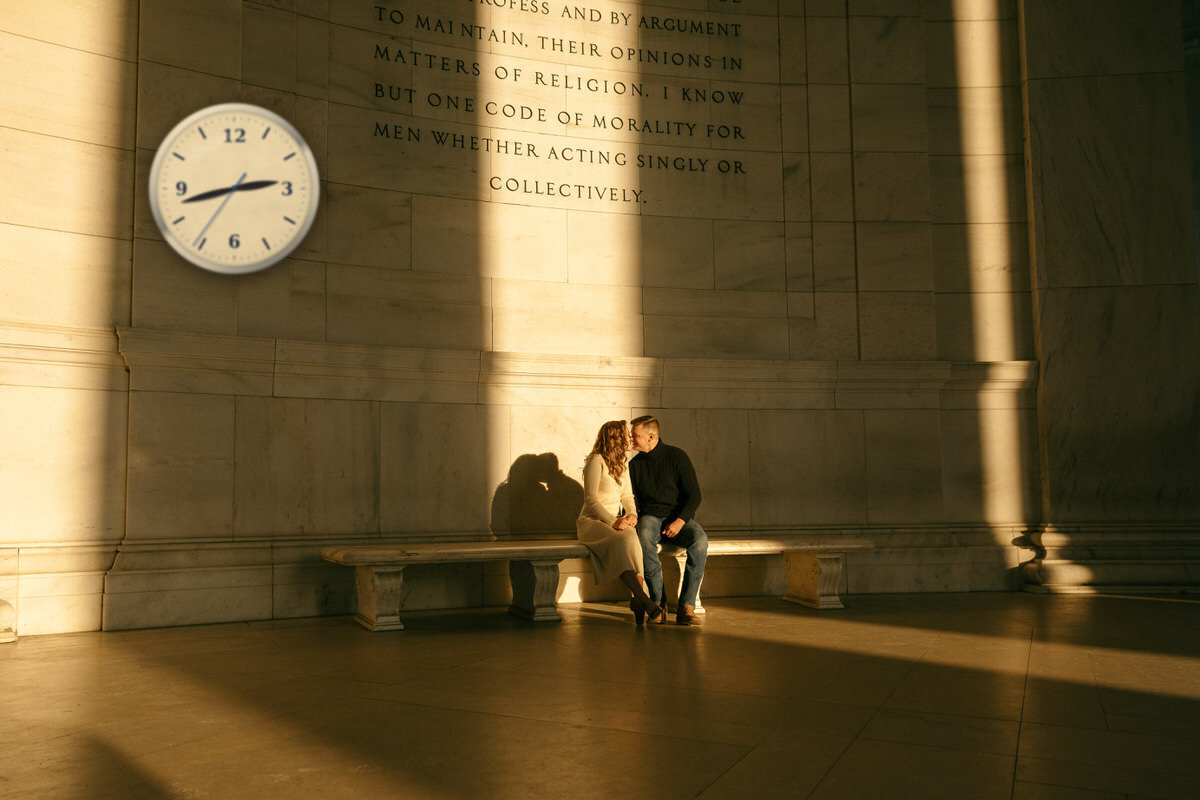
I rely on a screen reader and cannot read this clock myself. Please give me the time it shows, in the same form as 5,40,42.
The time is 2,42,36
